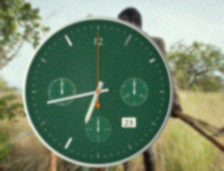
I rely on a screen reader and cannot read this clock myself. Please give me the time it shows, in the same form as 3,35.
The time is 6,43
